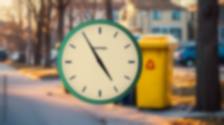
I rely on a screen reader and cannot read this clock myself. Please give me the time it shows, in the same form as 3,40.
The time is 4,55
